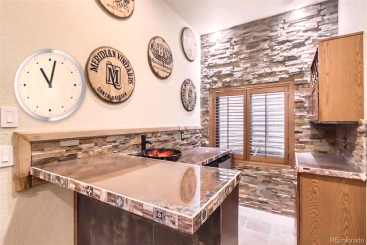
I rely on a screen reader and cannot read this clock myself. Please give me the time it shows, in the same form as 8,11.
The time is 11,02
